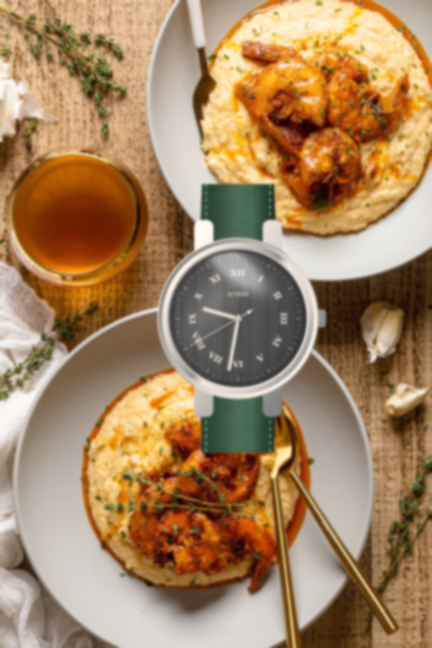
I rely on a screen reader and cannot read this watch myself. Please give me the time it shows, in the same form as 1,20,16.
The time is 9,31,40
